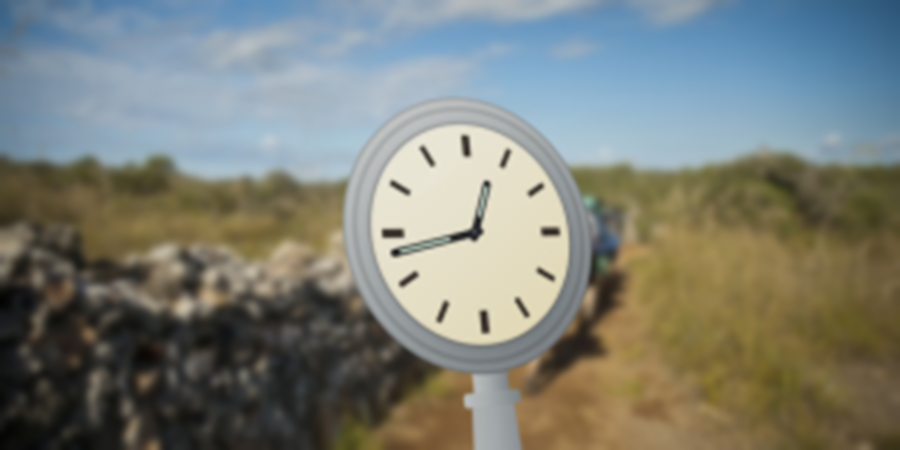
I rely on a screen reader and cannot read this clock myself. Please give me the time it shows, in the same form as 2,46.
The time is 12,43
